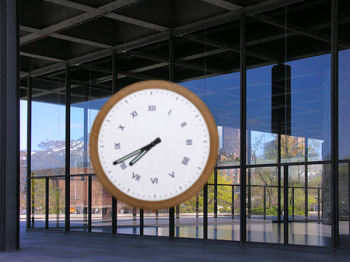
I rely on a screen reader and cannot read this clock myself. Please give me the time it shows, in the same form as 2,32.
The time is 7,41
